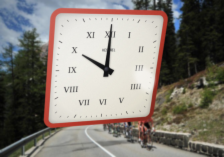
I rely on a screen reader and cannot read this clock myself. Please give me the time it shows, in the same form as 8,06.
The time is 10,00
